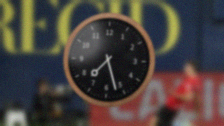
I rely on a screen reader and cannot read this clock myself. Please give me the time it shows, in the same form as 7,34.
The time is 7,27
